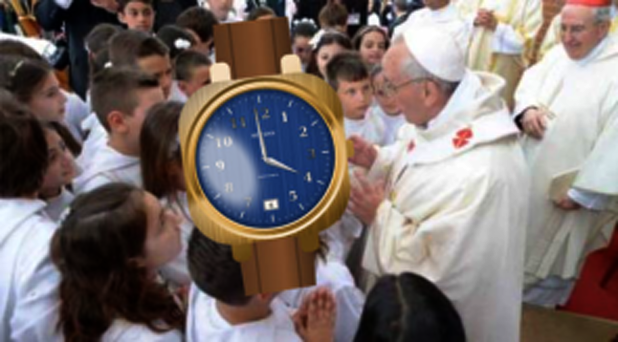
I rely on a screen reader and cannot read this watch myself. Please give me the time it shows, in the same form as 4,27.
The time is 3,59
